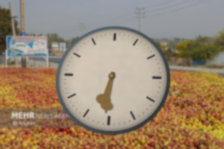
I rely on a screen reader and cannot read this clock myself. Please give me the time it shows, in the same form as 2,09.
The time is 6,31
